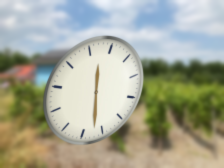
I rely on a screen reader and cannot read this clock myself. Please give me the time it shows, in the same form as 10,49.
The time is 11,27
